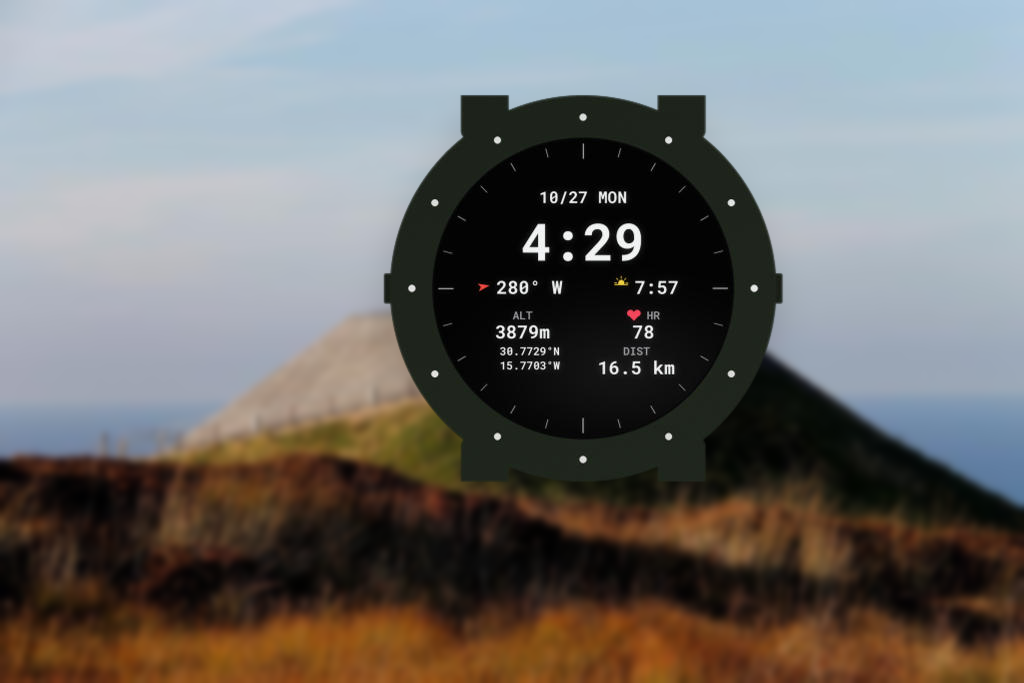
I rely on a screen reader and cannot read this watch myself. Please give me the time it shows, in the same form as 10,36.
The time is 4,29
